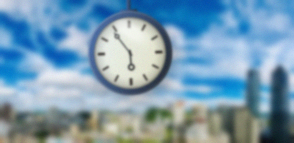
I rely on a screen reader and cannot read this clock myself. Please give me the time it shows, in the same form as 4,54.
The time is 5,54
